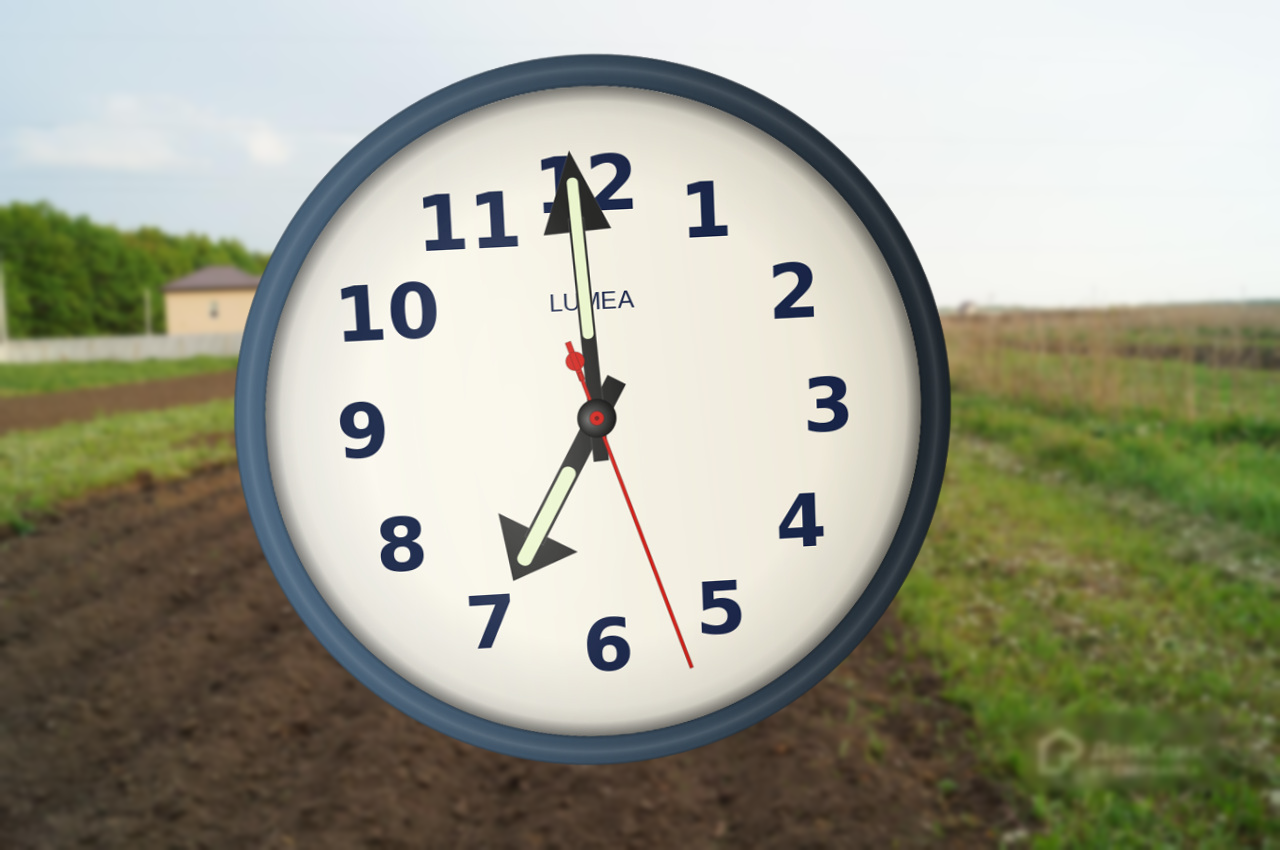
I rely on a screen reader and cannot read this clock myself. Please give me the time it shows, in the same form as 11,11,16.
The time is 6,59,27
